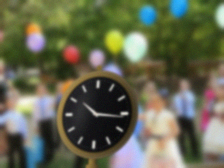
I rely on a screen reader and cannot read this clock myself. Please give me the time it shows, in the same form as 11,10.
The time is 10,16
